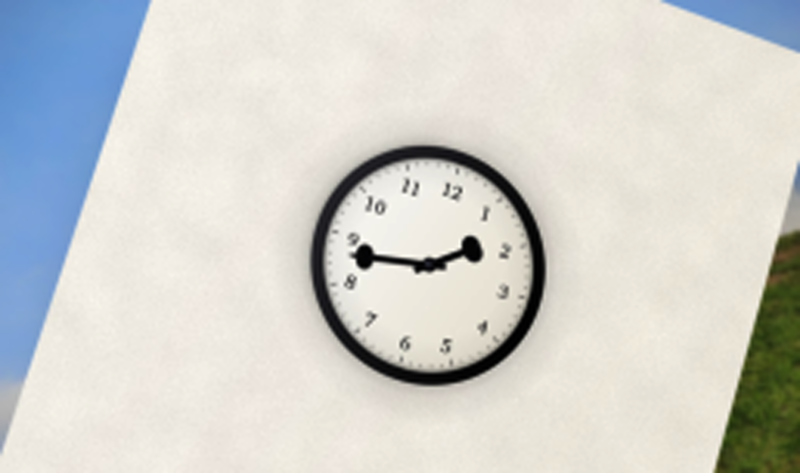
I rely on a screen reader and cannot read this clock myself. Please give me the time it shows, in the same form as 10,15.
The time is 1,43
